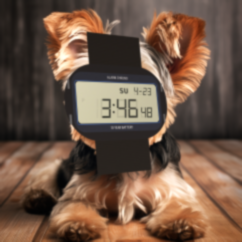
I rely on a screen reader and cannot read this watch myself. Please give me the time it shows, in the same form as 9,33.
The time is 3,46
